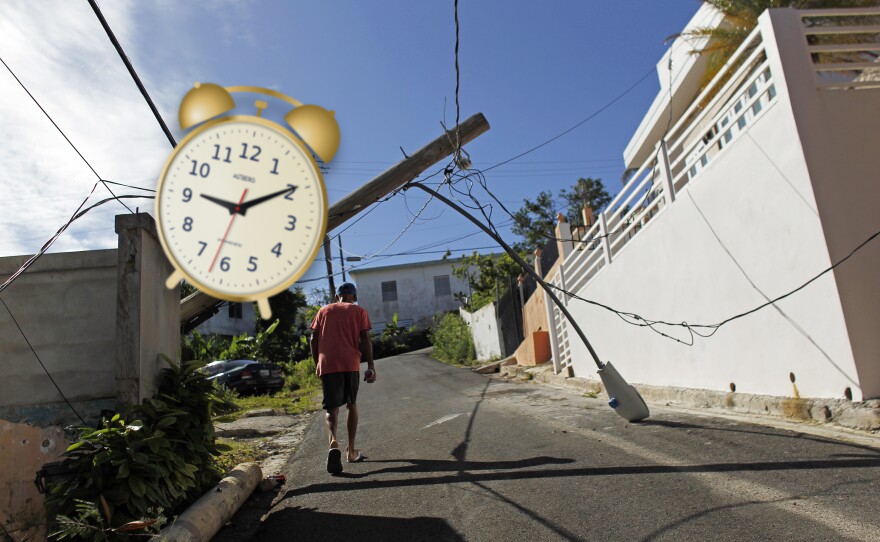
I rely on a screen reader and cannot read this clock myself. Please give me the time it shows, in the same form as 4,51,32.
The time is 9,09,32
